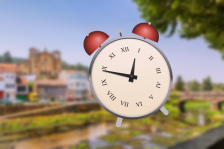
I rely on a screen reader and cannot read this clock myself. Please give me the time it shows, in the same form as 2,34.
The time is 12,49
